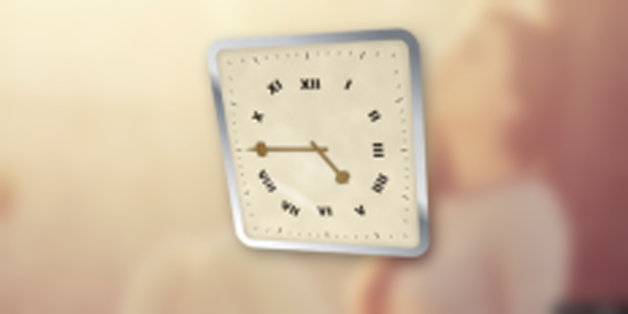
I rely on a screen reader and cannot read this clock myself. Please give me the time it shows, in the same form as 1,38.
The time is 4,45
